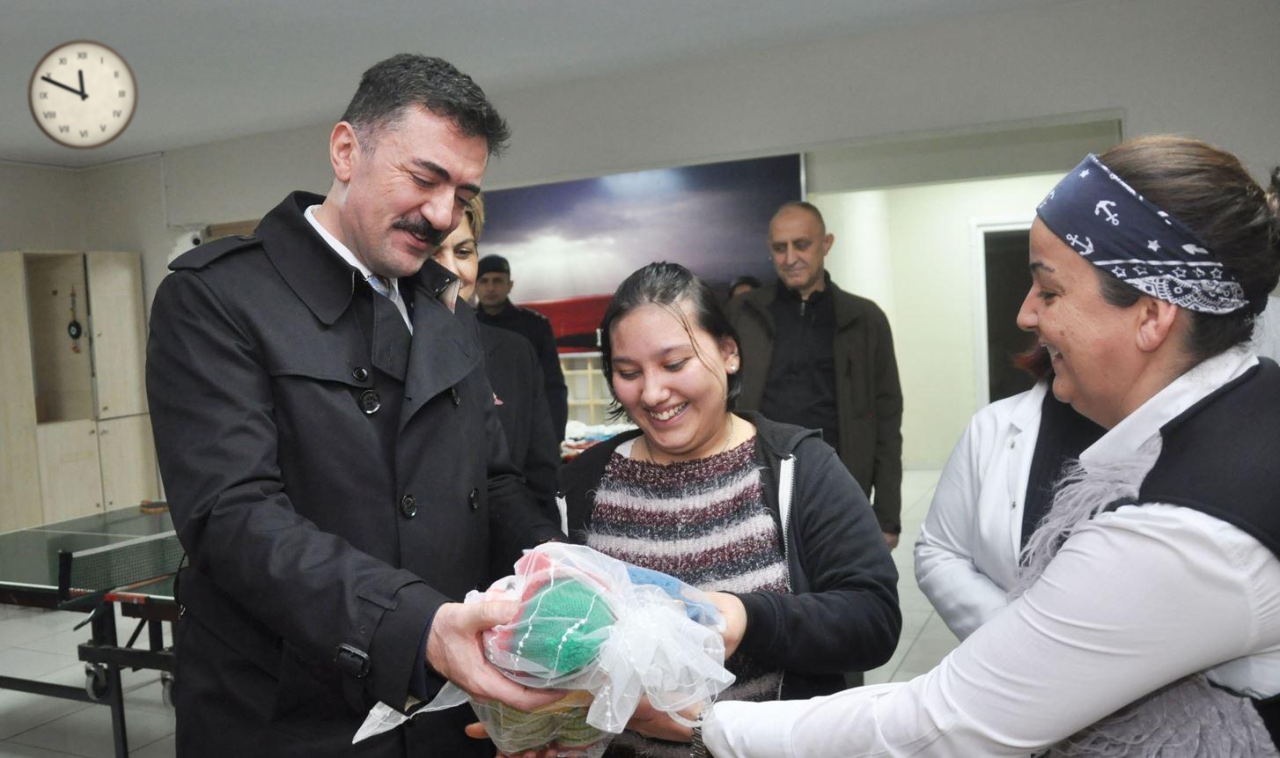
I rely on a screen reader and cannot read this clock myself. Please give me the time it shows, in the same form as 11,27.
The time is 11,49
